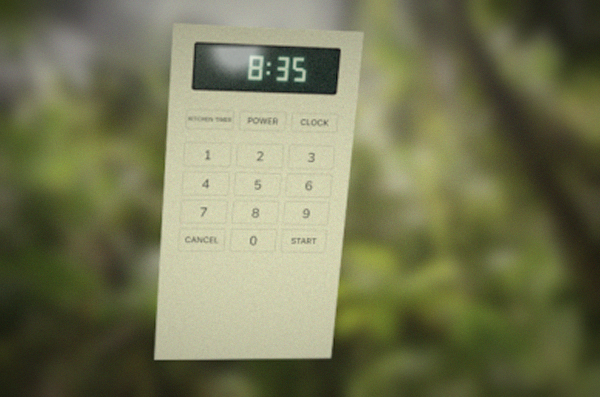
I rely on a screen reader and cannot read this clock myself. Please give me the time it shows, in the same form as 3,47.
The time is 8,35
